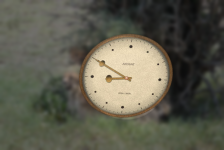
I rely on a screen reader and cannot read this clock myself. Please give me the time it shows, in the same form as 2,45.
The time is 8,50
